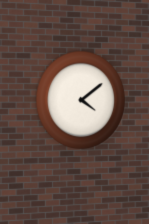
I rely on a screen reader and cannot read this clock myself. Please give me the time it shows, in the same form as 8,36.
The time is 4,09
